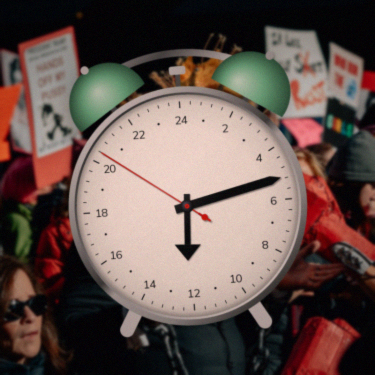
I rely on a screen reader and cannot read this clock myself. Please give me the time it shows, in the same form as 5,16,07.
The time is 12,12,51
